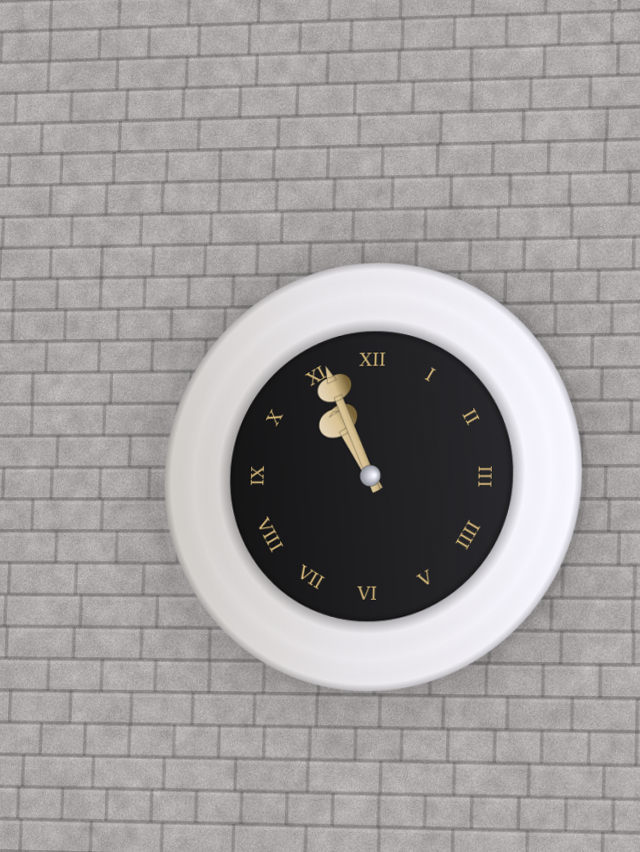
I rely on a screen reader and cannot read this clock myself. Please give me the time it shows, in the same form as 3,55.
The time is 10,56
